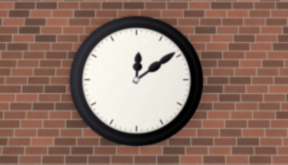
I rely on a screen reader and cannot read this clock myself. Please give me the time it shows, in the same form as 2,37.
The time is 12,09
